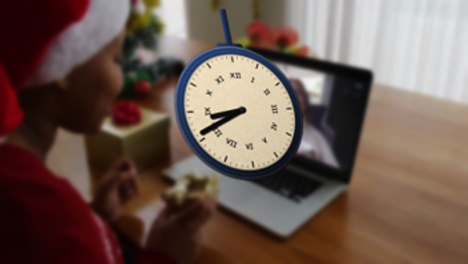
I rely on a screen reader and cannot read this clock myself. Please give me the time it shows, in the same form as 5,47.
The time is 8,41
